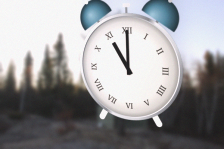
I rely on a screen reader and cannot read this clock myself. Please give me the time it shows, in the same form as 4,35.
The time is 11,00
